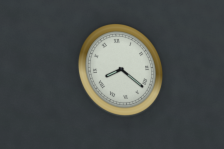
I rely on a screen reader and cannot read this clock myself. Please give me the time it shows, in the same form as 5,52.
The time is 8,22
